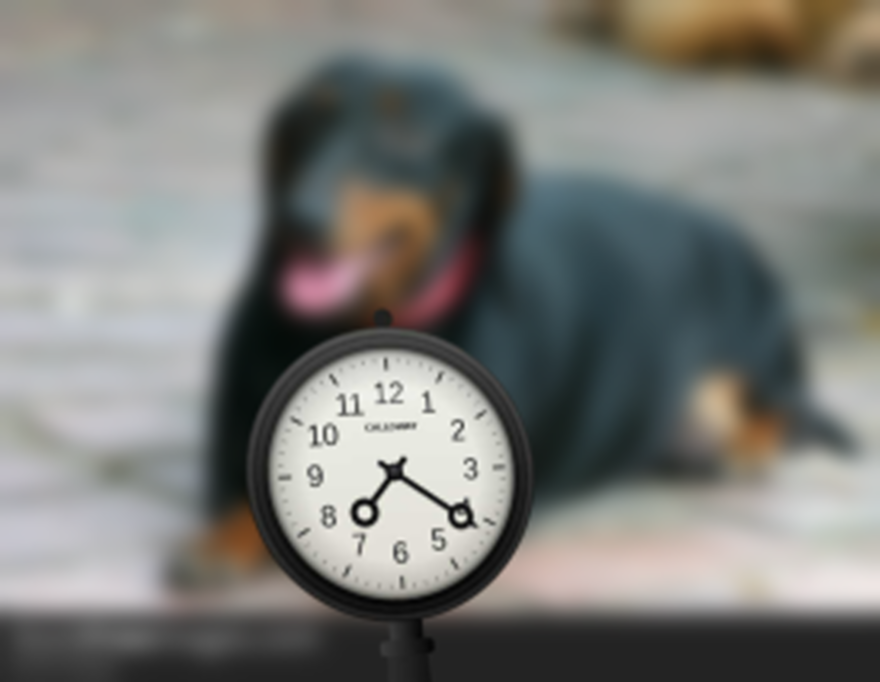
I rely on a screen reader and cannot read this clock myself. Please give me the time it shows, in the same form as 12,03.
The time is 7,21
